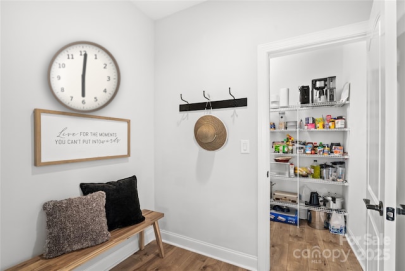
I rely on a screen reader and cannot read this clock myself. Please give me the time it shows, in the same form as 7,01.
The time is 6,01
